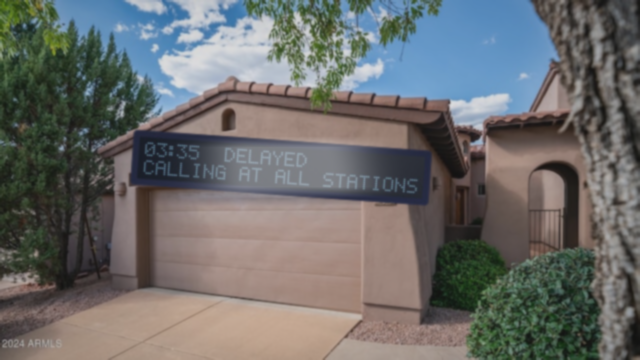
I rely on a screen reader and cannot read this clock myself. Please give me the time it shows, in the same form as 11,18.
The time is 3,35
